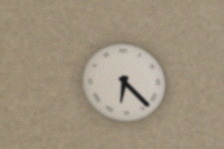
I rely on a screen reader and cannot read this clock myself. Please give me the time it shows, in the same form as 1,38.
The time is 6,23
